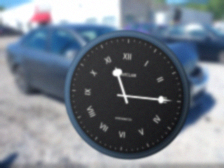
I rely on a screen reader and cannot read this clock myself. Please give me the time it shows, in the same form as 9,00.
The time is 11,15
